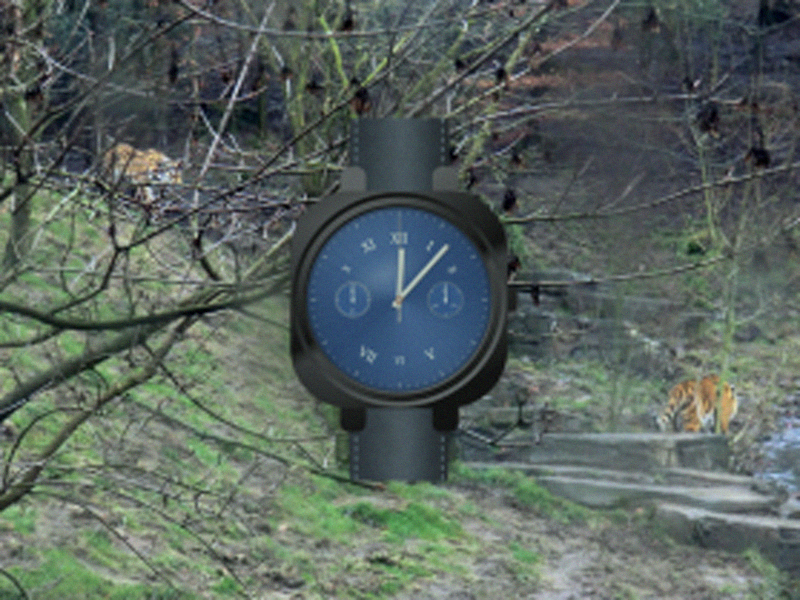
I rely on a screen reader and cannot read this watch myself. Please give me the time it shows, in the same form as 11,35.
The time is 12,07
